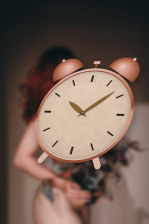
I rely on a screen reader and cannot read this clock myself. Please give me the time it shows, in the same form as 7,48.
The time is 10,08
